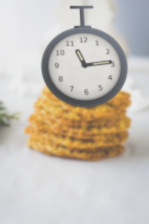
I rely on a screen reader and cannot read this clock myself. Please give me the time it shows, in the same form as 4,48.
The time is 11,14
